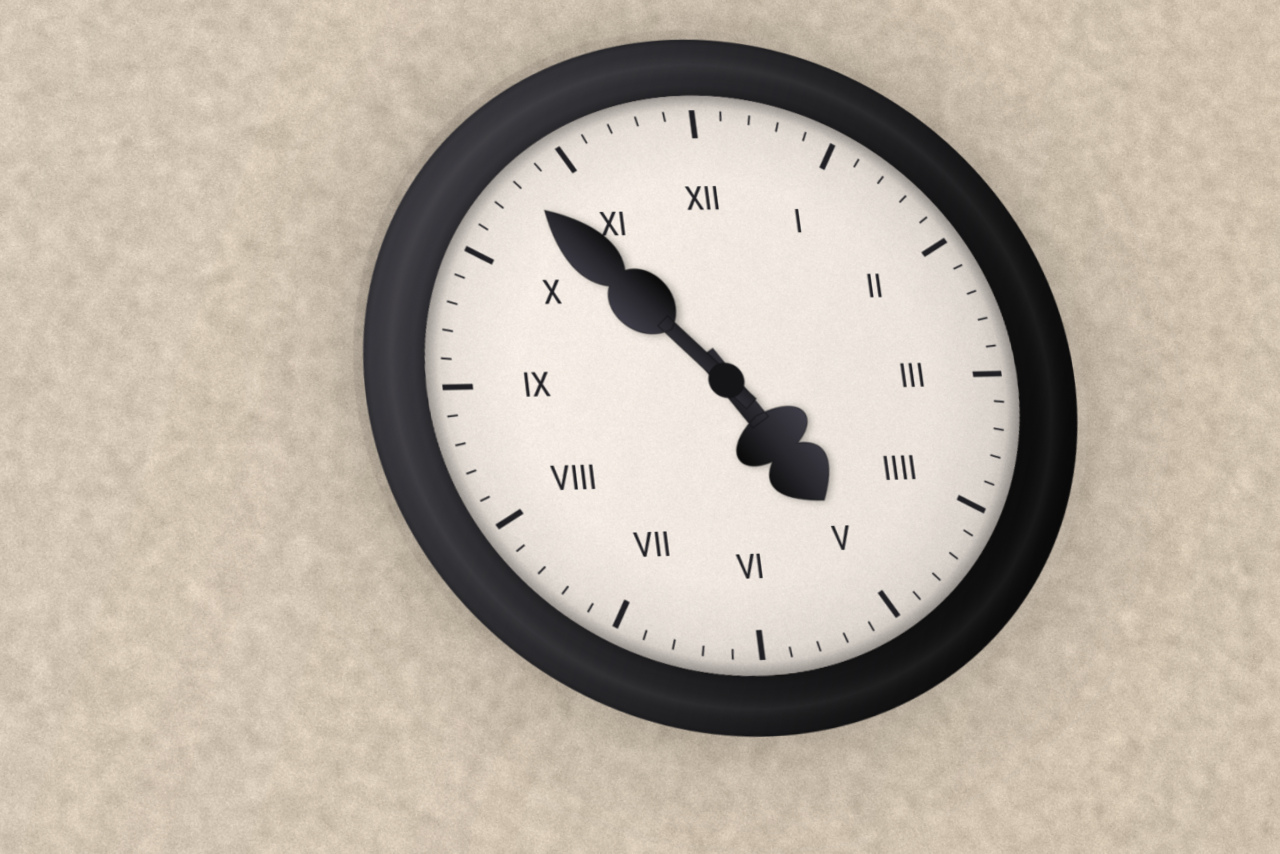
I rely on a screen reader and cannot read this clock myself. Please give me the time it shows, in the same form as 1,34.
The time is 4,53
